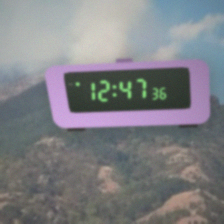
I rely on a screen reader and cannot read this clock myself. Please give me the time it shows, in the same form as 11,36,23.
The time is 12,47,36
